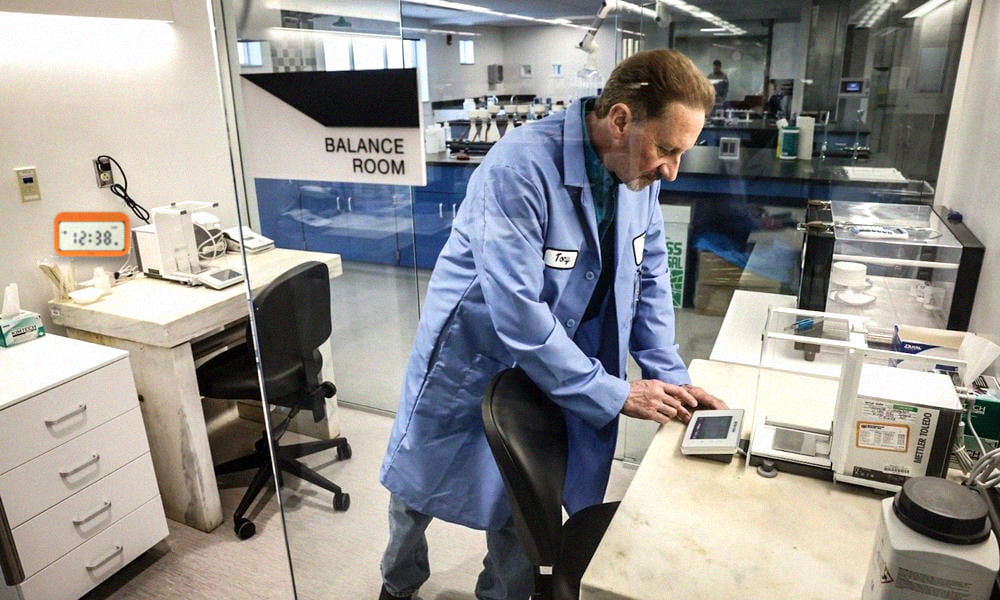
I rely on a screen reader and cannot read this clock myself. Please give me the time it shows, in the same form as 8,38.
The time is 12,38
